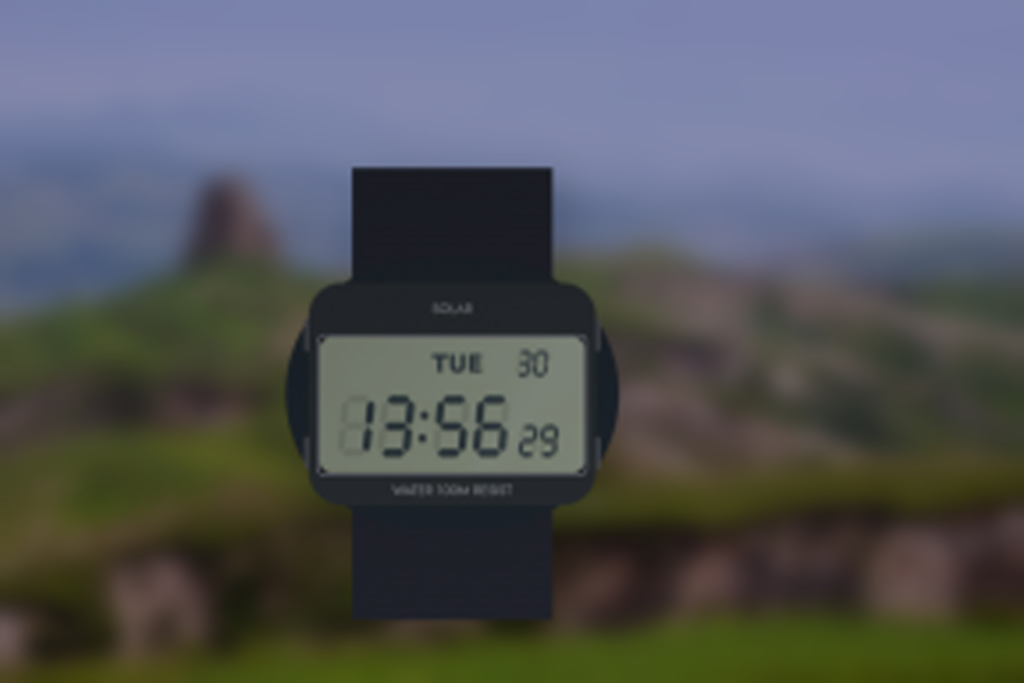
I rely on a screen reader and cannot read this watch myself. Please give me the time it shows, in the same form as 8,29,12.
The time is 13,56,29
